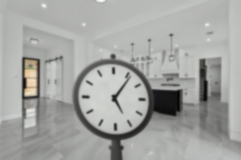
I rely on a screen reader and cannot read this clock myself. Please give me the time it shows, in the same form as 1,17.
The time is 5,06
